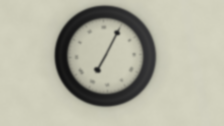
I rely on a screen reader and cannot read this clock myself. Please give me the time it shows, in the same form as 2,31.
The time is 7,05
